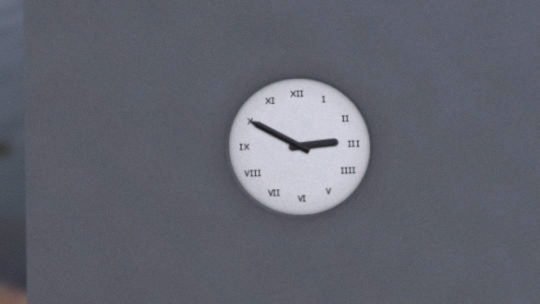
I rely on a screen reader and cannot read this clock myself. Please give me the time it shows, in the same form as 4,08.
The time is 2,50
